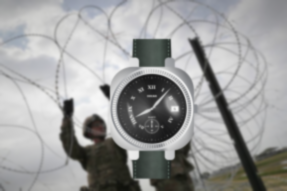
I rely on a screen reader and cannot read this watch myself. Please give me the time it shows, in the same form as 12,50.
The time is 8,07
